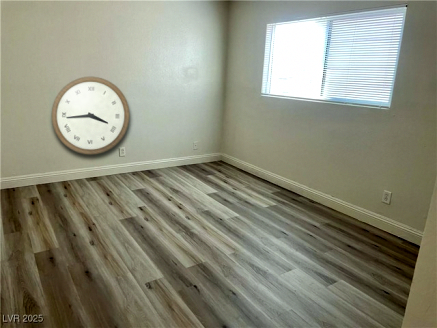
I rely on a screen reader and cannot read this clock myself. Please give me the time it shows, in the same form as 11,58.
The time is 3,44
